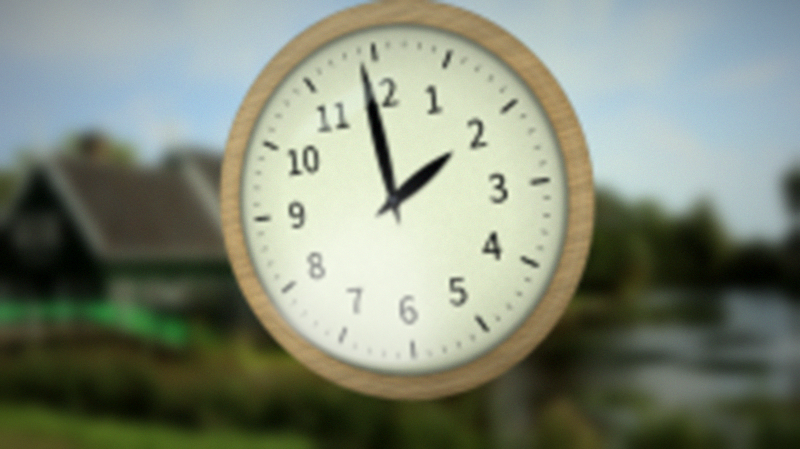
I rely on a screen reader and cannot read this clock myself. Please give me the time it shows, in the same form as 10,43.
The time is 1,59
